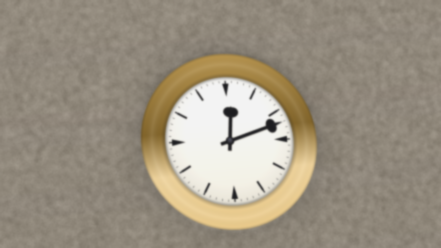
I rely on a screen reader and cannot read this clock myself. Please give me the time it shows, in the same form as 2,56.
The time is 12,12
